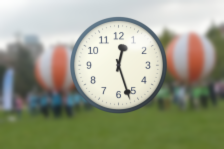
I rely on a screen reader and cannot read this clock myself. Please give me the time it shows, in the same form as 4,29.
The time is 12,27
